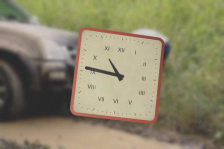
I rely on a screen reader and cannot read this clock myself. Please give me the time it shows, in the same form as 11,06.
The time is 10,46
